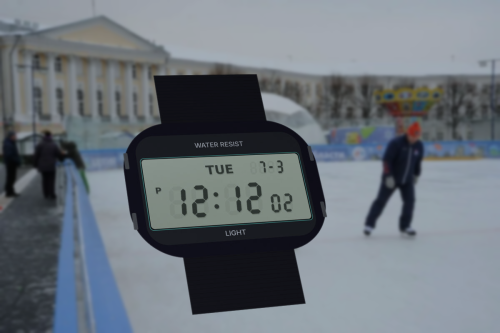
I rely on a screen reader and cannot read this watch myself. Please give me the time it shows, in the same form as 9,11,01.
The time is 12,12,02
